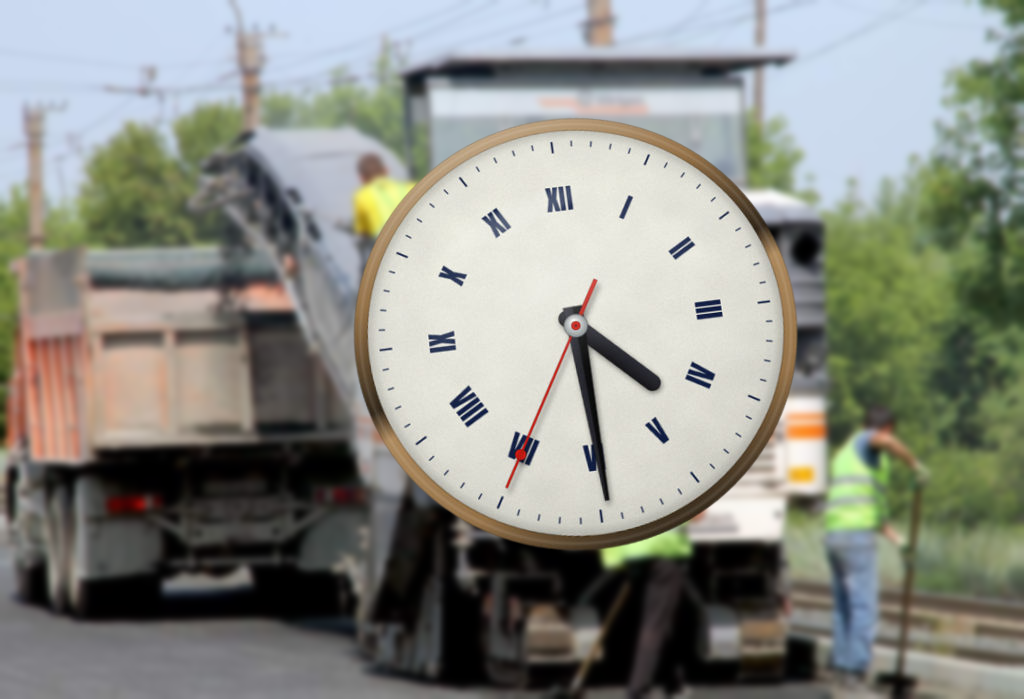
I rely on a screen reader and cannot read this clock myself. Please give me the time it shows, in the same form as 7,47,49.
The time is 4,29,35
